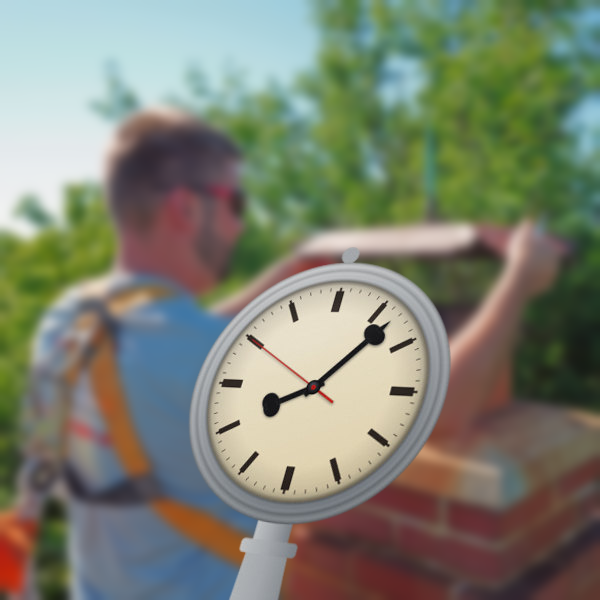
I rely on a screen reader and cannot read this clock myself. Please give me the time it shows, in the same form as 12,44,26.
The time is 8,06,50
